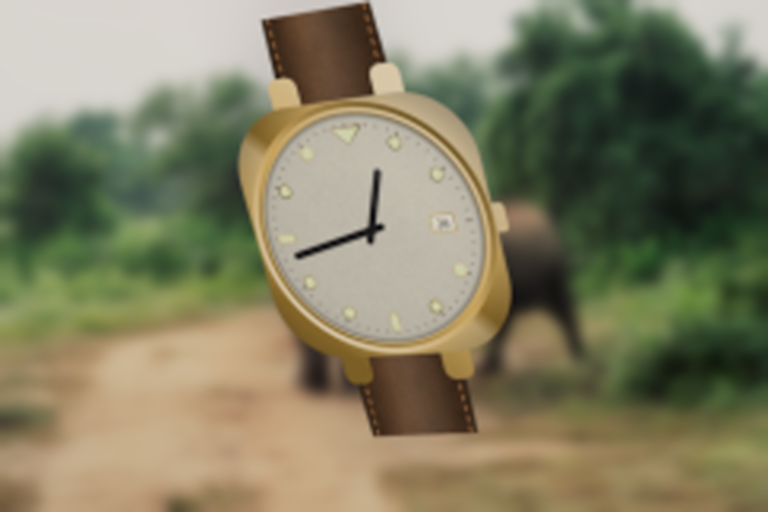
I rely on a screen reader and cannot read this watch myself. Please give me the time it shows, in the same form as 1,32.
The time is 12,43
